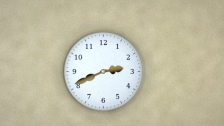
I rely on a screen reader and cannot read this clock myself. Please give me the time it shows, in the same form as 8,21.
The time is 2,41
